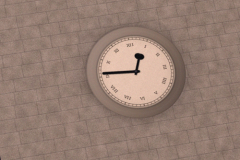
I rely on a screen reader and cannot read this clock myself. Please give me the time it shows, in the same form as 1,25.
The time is 12,46
